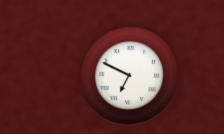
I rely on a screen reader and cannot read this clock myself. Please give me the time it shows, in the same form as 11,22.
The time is 6,49
